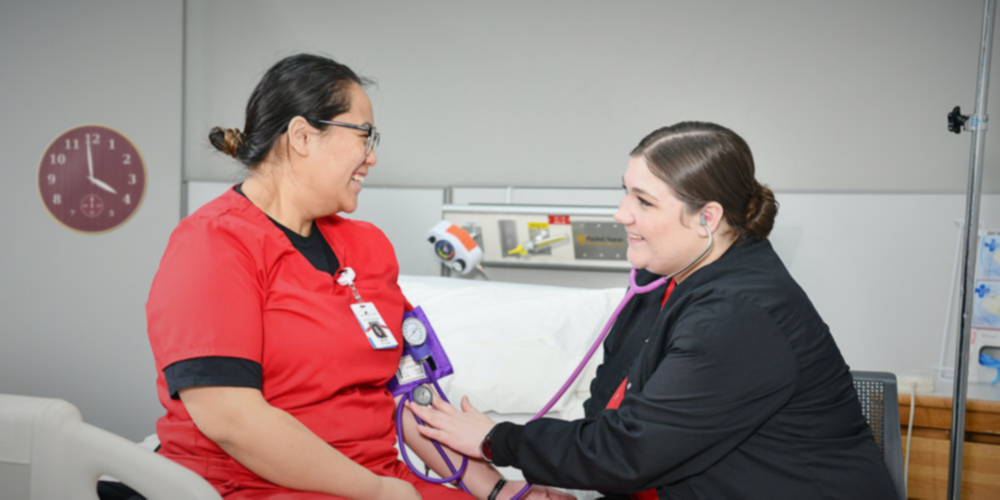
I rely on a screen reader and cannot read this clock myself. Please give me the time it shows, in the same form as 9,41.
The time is 3,59
